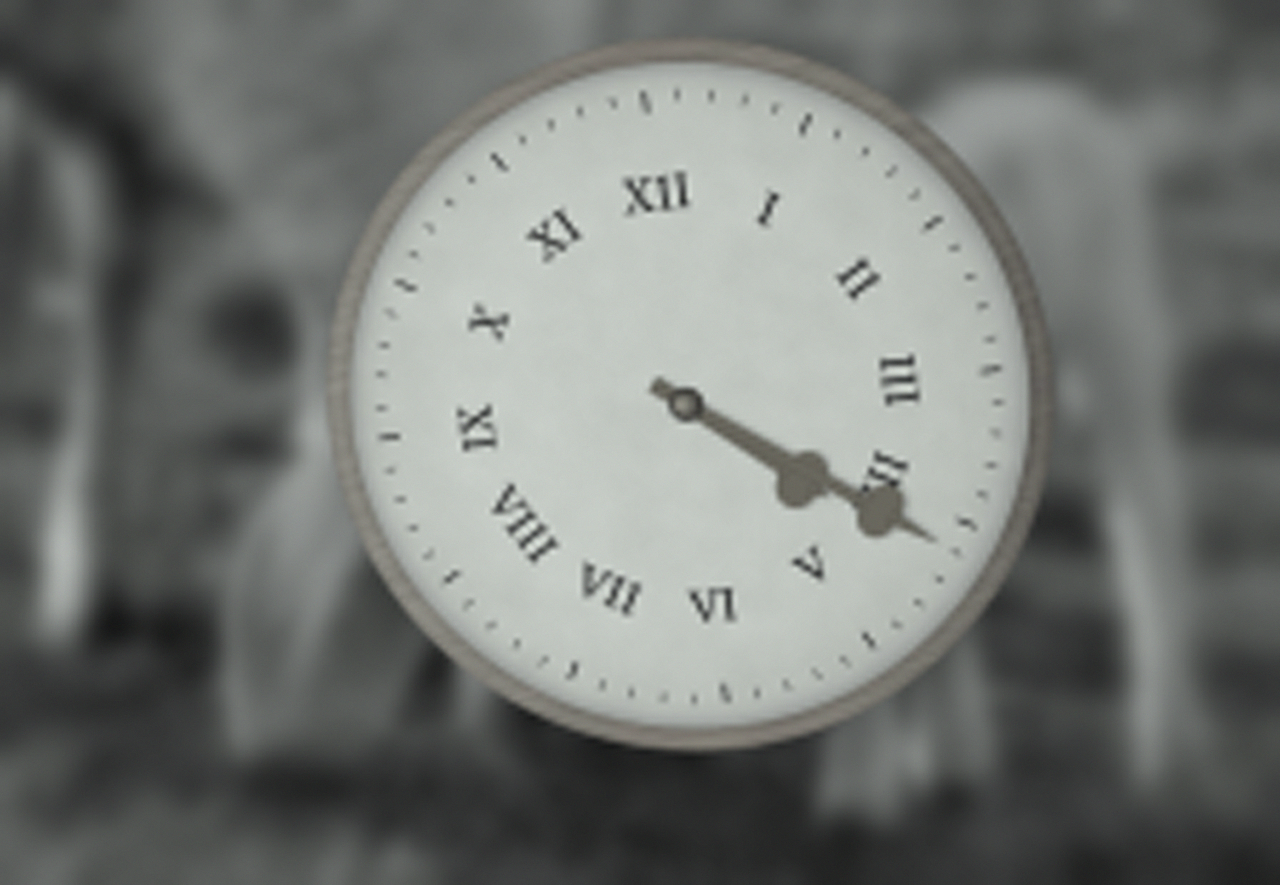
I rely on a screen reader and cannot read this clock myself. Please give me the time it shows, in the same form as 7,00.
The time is 4,21
